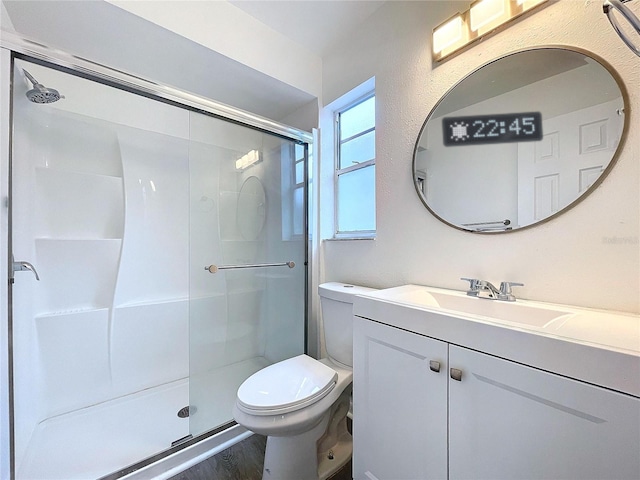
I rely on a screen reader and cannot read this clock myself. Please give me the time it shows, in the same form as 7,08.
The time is 22,45
